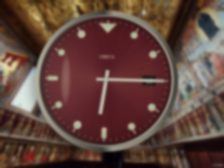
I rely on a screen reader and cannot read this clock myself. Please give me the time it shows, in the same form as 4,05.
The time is 6,15
